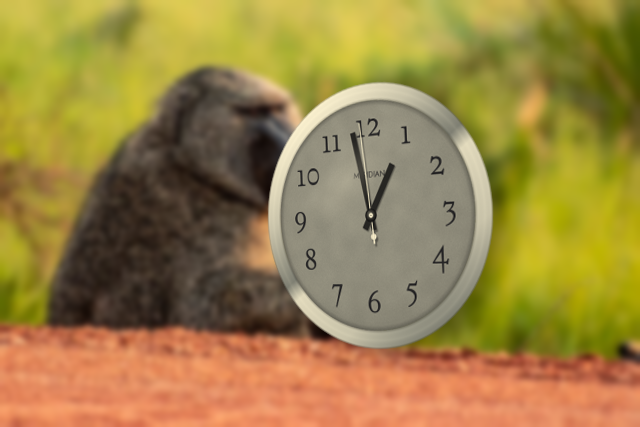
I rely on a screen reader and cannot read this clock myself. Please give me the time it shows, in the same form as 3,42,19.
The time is 12,57,59
